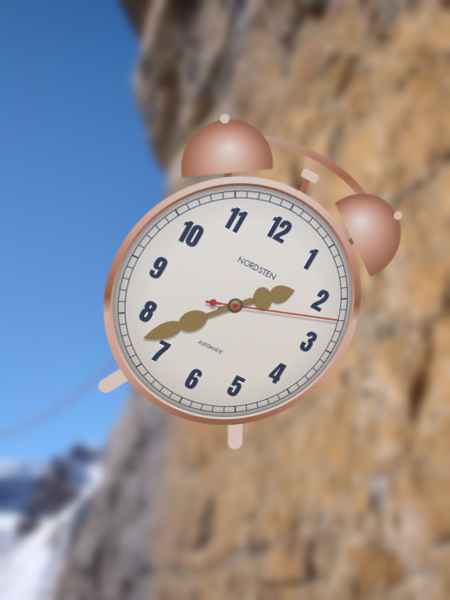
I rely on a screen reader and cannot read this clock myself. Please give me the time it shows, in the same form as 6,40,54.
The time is 1,37,12
